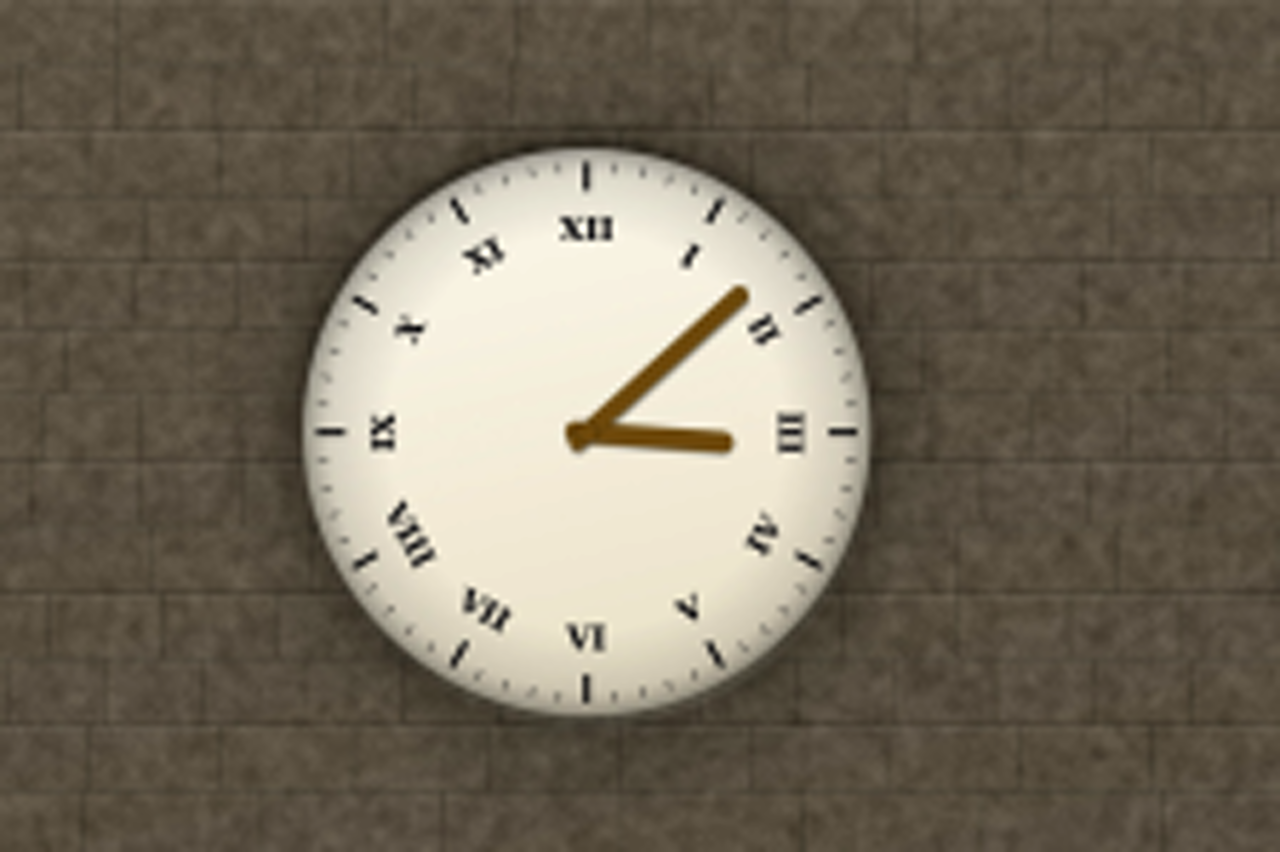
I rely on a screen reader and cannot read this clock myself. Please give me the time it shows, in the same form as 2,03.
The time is 3,08
